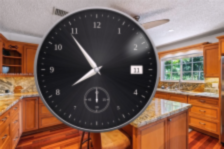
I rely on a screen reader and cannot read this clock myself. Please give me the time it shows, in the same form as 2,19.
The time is 7,54
